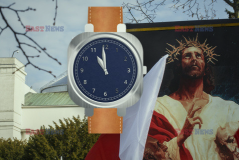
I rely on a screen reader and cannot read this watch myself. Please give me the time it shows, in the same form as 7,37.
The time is 10,59
